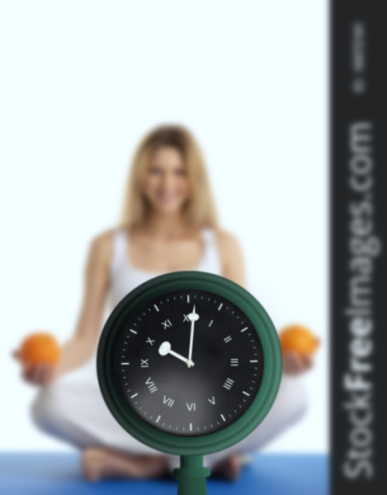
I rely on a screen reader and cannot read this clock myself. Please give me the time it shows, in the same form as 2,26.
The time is 10,01
